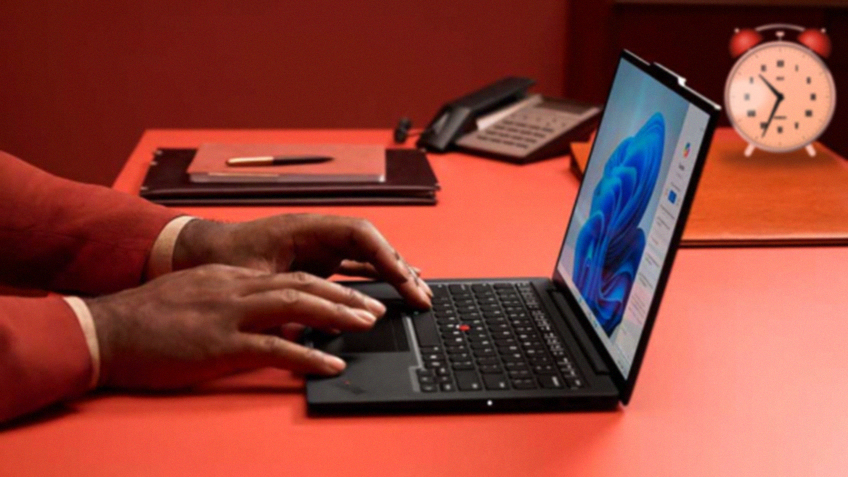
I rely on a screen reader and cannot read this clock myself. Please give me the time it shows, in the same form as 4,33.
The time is 10,34
